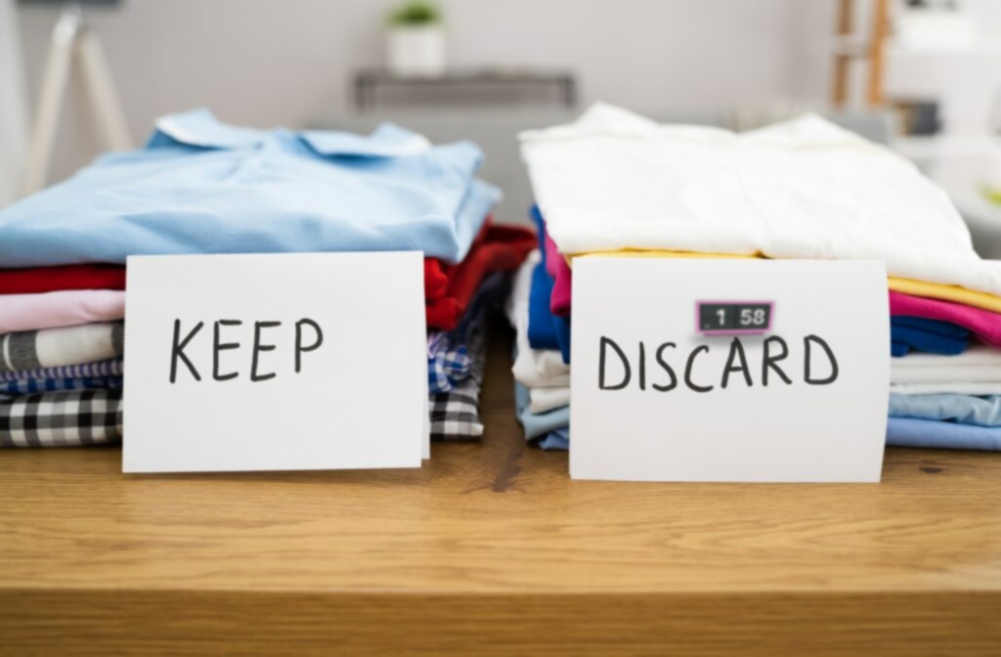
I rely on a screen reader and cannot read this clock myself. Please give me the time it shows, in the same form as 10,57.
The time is 1,58
